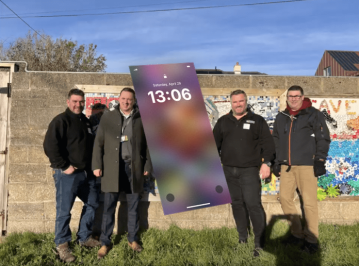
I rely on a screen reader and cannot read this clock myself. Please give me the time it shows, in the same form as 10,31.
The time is 13,06
